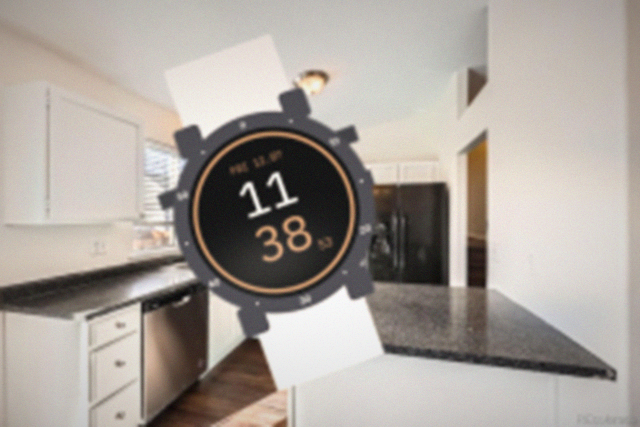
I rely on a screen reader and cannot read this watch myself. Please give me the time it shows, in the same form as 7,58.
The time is 11,38
